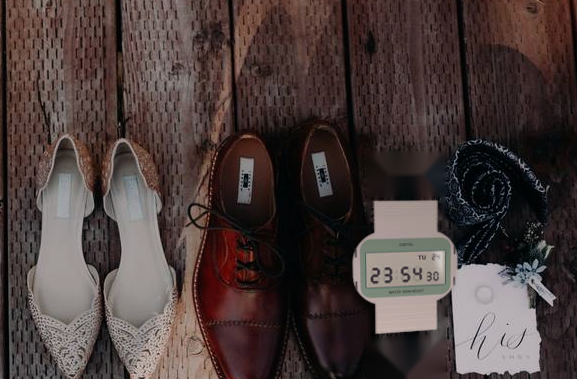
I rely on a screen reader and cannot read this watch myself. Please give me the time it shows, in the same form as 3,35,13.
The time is 23,54,30
